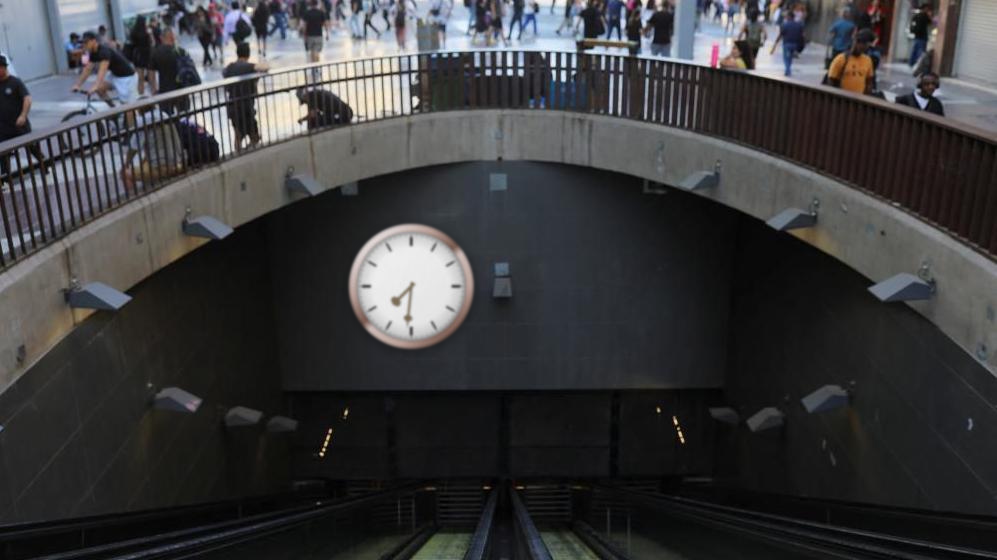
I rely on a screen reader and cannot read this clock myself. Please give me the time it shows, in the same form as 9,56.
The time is 7,31
